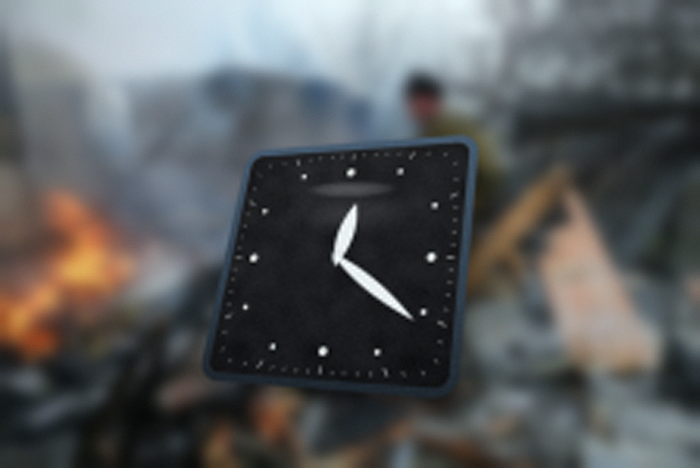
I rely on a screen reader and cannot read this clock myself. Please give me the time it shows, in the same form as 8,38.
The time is 12,21
